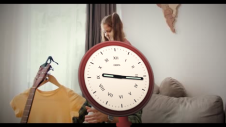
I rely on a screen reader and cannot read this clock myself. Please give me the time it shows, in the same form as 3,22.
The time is 9,16
